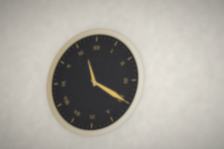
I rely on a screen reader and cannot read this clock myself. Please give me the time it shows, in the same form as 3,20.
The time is 11,20
